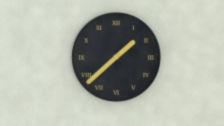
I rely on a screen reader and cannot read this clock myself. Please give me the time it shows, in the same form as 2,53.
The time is 1,38
